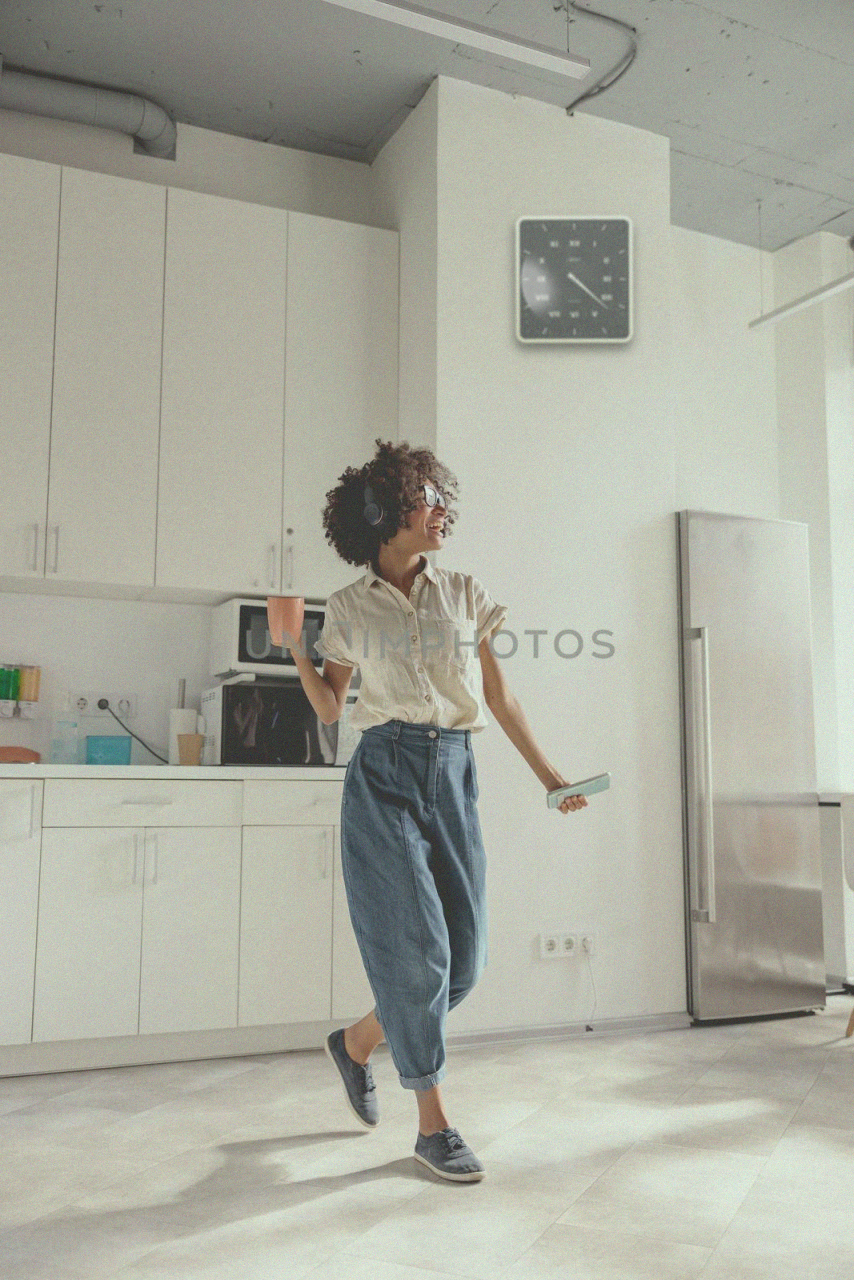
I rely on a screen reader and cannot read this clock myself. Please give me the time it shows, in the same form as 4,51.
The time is 4,22
